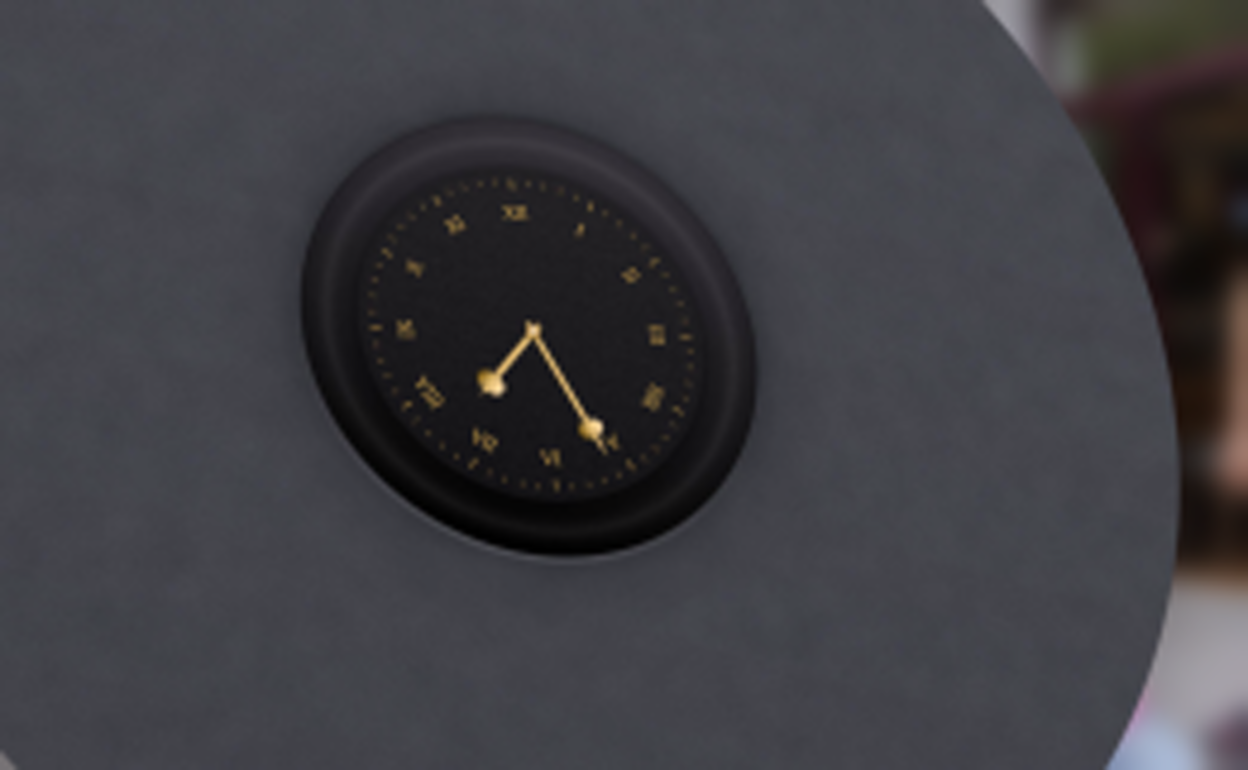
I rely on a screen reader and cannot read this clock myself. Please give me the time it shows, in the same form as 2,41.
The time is 7,26
